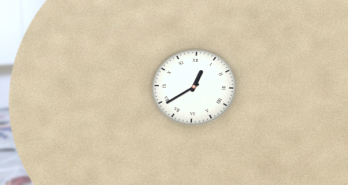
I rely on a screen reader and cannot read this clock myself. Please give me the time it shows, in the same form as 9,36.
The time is 12,39
